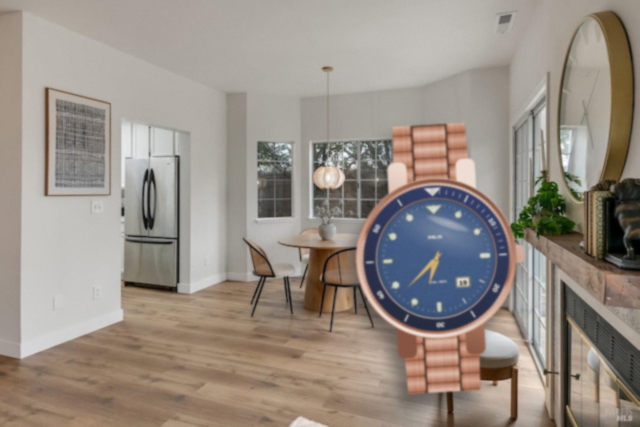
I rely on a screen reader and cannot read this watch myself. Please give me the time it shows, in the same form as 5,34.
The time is 6,38
